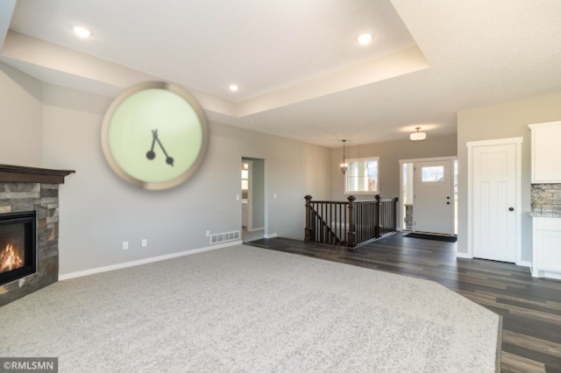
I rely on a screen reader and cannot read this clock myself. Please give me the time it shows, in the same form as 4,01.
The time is 6,25
